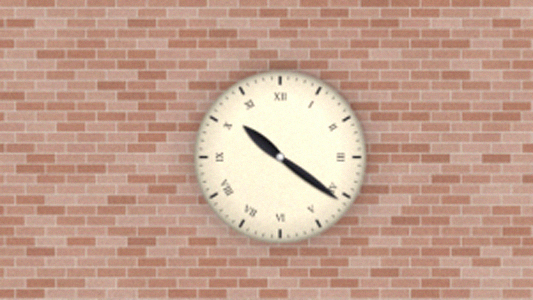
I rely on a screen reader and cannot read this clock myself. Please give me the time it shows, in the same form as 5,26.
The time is 10,21
